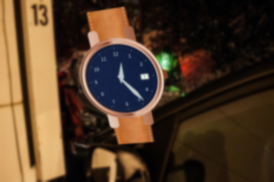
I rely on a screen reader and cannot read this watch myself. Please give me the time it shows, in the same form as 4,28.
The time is 12,24
